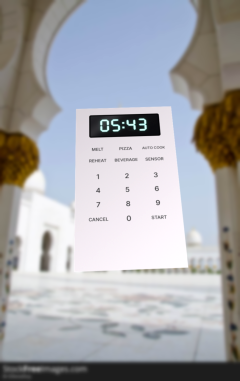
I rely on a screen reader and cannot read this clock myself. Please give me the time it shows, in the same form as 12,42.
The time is 5,43
